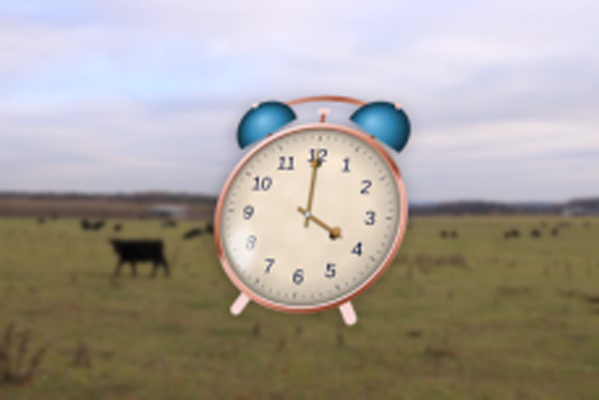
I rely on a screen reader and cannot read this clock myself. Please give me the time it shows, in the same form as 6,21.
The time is 4,00
